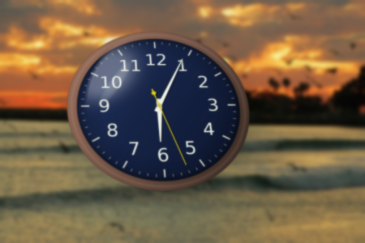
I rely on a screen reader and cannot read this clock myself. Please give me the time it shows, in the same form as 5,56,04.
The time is 6,04,27
